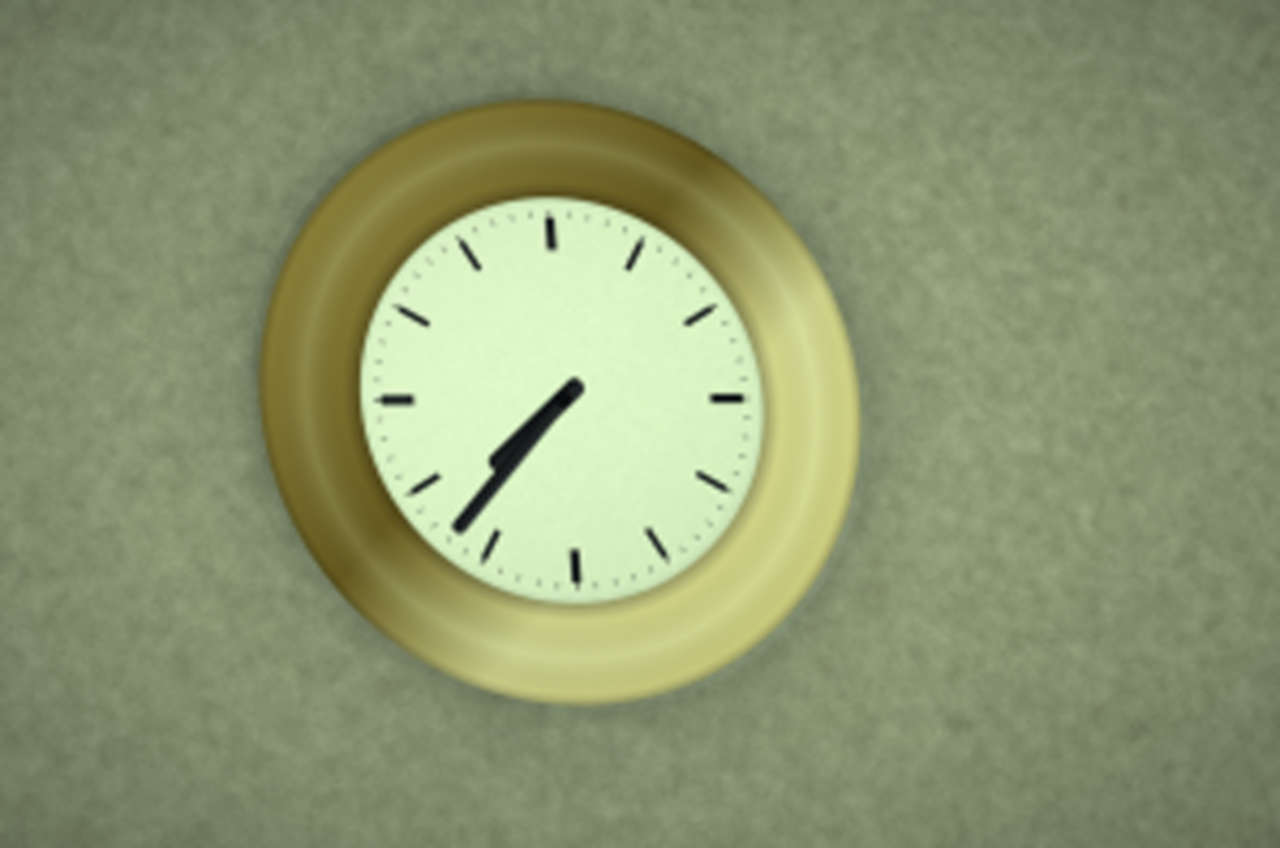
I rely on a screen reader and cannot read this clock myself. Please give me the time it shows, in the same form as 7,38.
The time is 7,37
